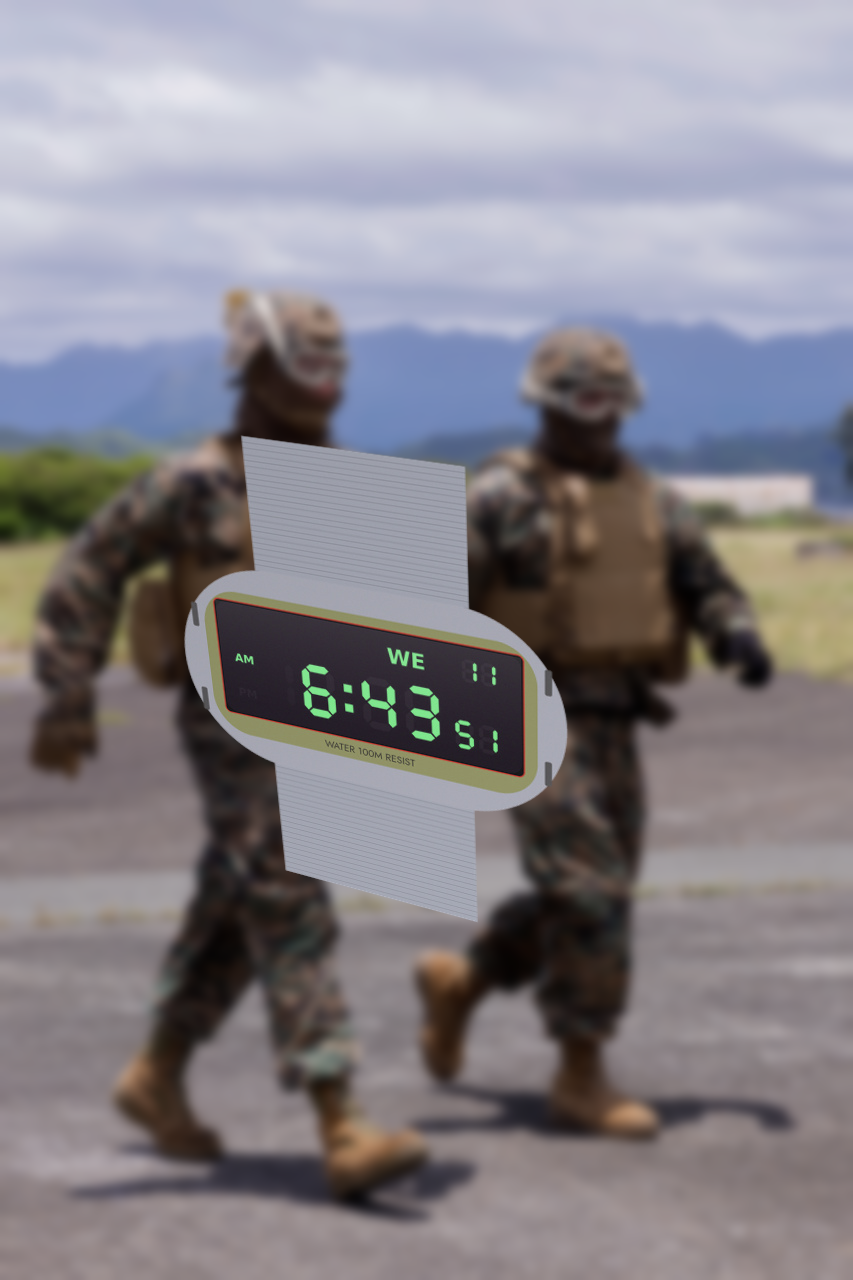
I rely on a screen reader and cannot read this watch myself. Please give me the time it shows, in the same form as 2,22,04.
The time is 6,43,51
